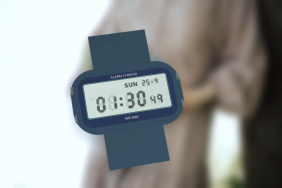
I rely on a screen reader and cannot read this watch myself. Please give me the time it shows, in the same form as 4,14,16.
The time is 1,30,49
